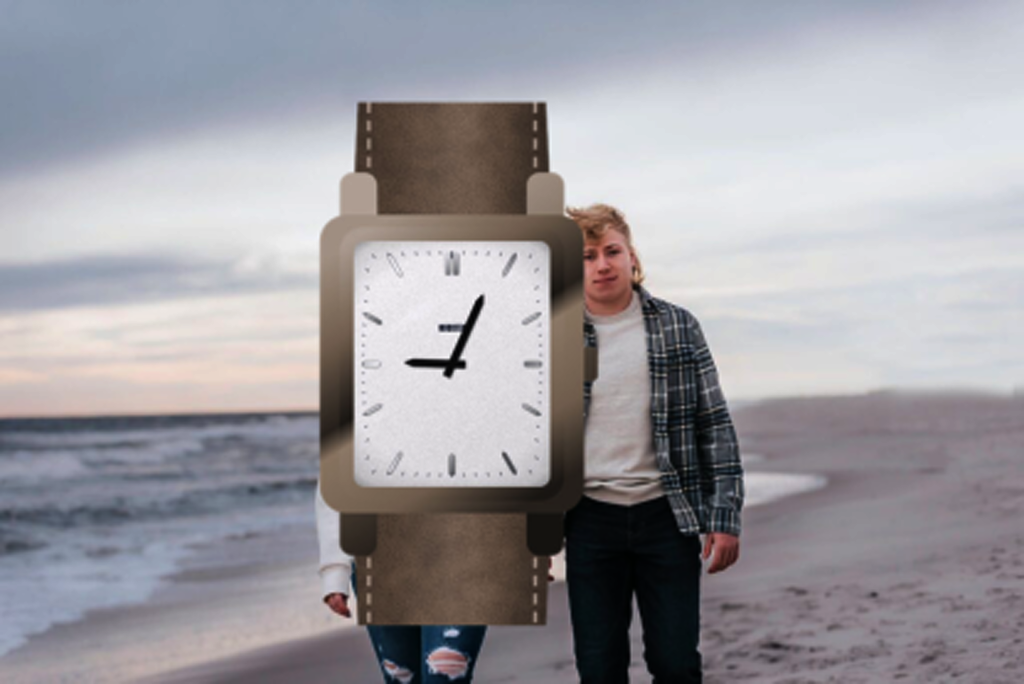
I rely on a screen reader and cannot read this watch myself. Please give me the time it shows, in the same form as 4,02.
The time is 9,04
